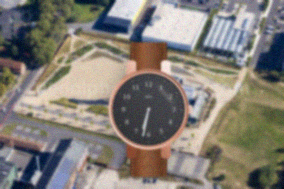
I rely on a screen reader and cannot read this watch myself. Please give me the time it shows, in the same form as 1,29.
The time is 6,32
